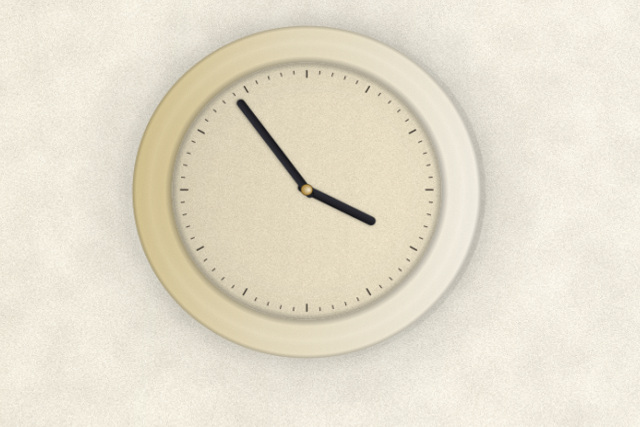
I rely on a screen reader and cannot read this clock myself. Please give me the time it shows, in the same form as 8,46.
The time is 3,54
